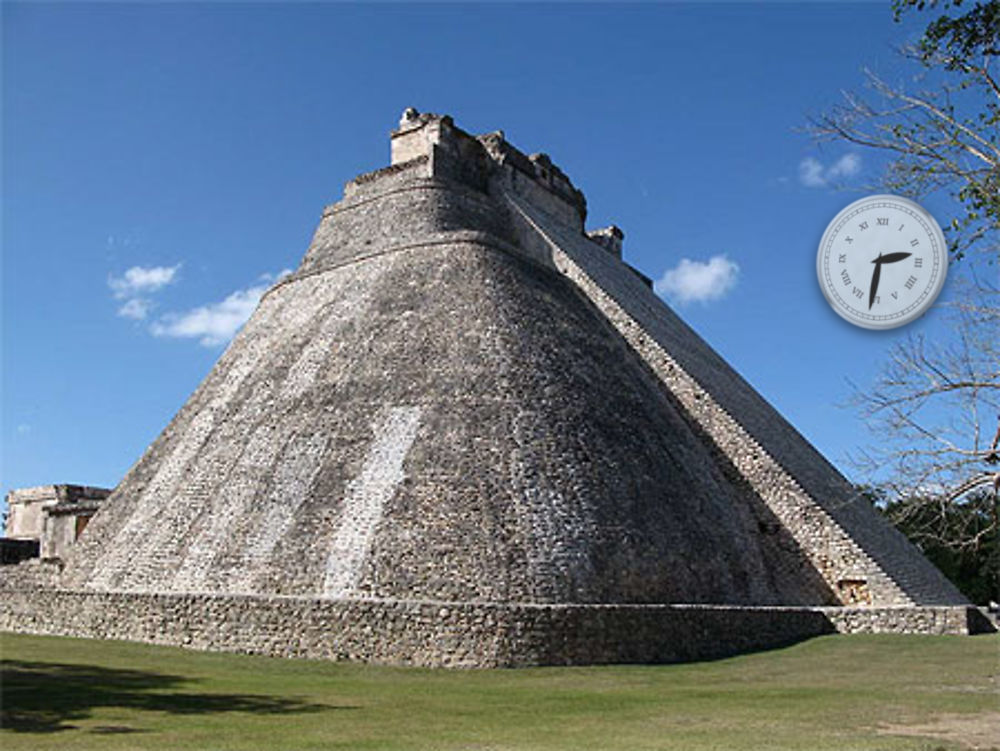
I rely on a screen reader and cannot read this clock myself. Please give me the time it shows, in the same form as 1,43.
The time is 2,31
